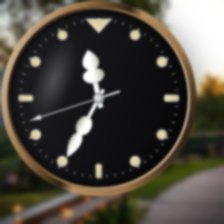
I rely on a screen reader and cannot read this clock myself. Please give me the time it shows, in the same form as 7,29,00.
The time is 11,34,42
